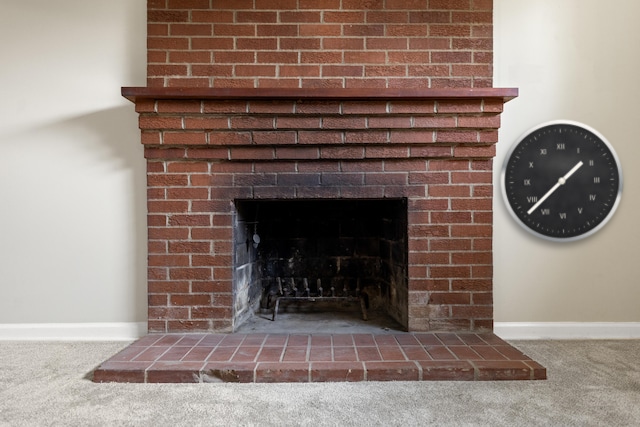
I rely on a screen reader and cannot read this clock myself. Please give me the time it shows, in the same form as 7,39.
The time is 1,38
